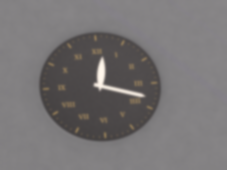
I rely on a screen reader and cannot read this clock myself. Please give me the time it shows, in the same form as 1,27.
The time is 12,18
